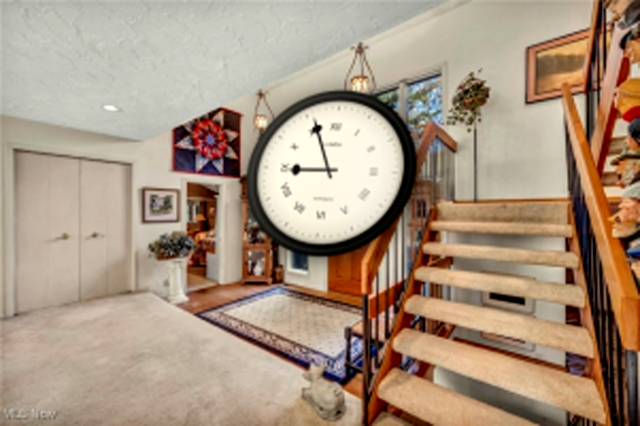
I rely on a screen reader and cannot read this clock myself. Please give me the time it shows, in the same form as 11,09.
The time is 8,56
